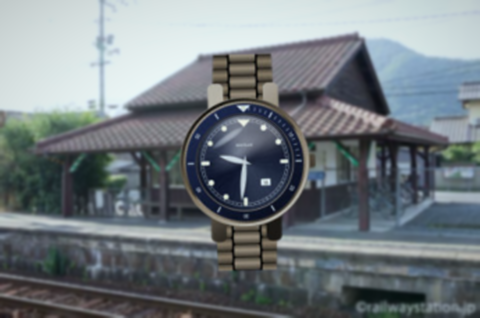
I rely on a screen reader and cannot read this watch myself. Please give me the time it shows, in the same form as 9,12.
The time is 9,31
